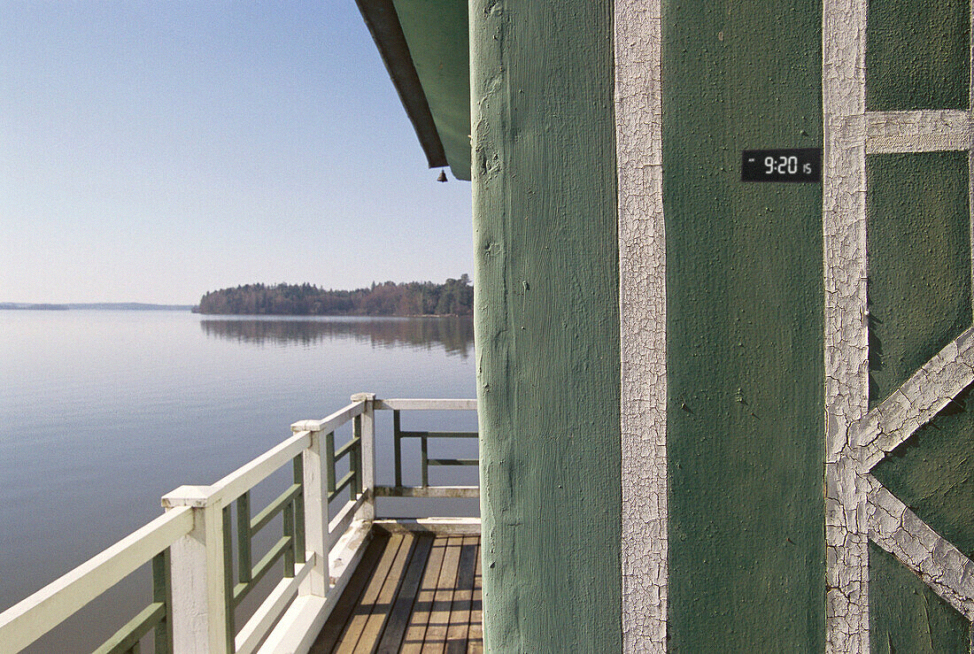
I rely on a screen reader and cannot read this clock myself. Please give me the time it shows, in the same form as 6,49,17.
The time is 9,20,15
